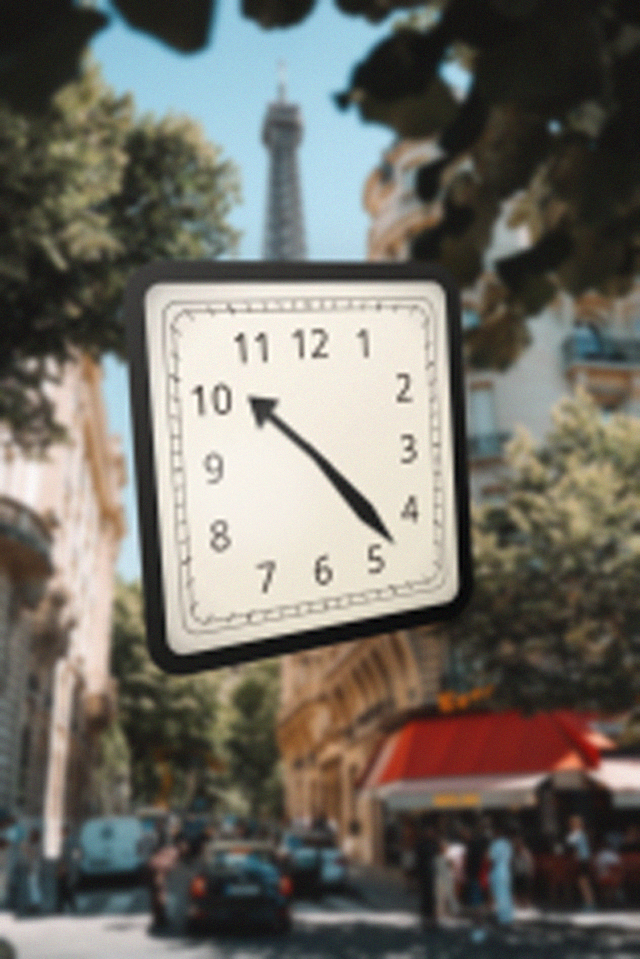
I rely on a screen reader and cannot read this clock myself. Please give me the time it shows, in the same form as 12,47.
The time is 10,23
